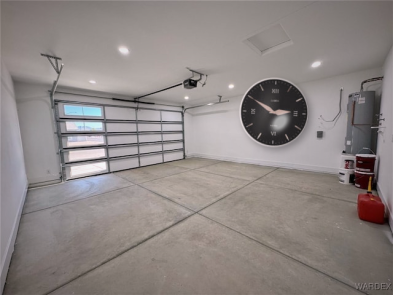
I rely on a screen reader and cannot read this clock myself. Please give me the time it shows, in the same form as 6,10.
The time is 2,50
